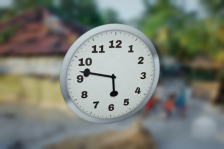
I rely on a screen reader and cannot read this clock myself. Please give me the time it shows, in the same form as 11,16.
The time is 5,47
